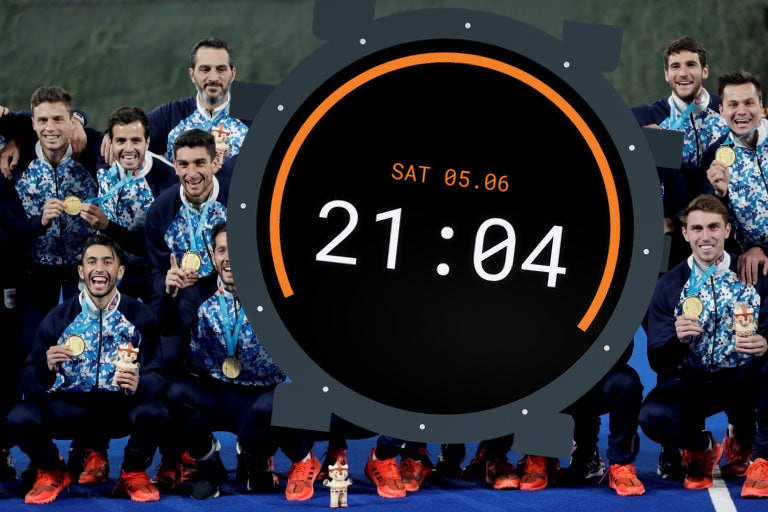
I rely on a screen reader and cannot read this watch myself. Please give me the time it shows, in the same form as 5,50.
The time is 21,04
